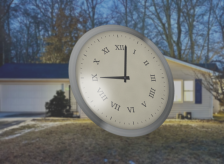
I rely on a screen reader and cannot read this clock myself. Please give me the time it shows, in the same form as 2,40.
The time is 9,02
